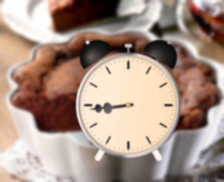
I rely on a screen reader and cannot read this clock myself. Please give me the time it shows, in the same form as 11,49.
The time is 8,44
